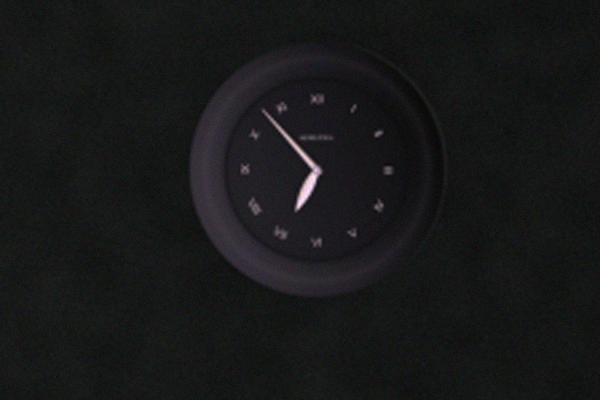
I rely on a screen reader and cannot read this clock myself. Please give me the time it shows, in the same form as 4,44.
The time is 6,53
